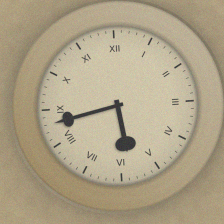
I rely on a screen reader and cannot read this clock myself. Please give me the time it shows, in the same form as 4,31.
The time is 5,43
